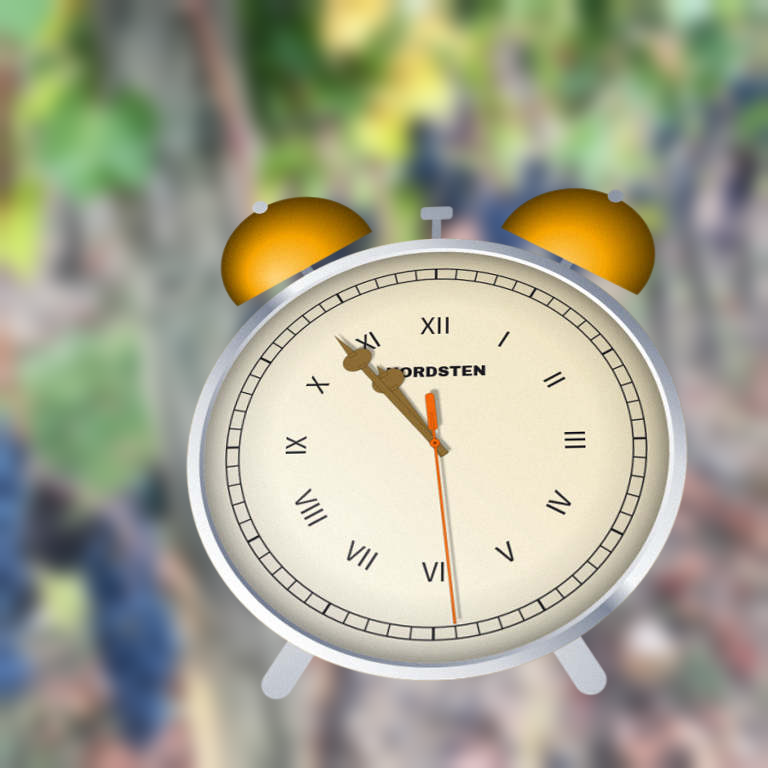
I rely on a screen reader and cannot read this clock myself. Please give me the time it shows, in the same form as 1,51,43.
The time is 10,53,29
